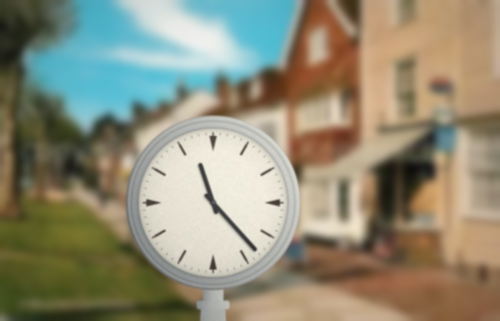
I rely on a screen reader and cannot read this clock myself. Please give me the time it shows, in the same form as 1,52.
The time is 11,23
